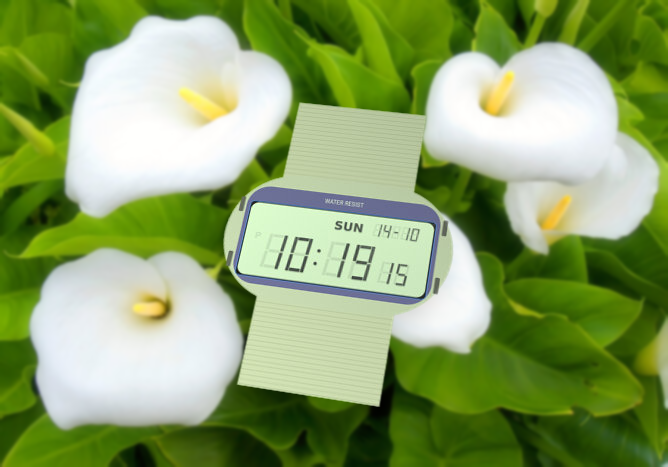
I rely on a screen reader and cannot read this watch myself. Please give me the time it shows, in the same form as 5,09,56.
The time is 10,19,15
